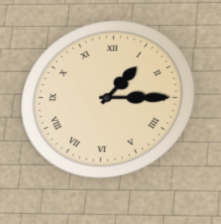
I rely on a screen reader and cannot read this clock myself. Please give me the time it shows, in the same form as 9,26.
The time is 1,15
